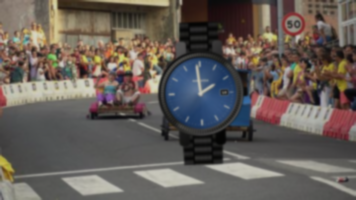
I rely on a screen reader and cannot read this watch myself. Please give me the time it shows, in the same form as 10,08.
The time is 1,59
